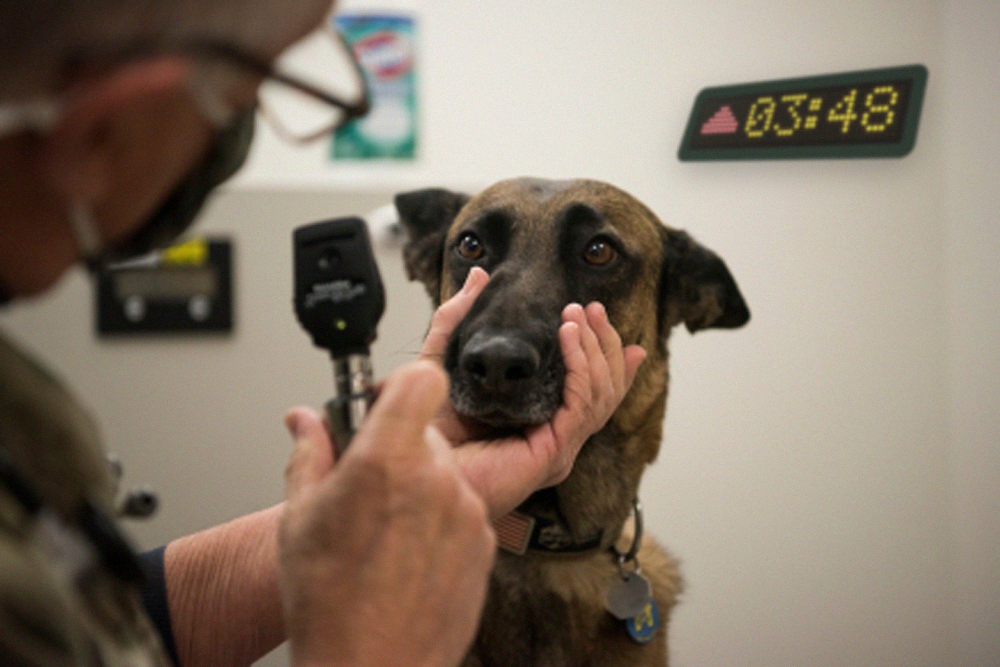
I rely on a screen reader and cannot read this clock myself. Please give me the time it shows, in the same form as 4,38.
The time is 3,48
